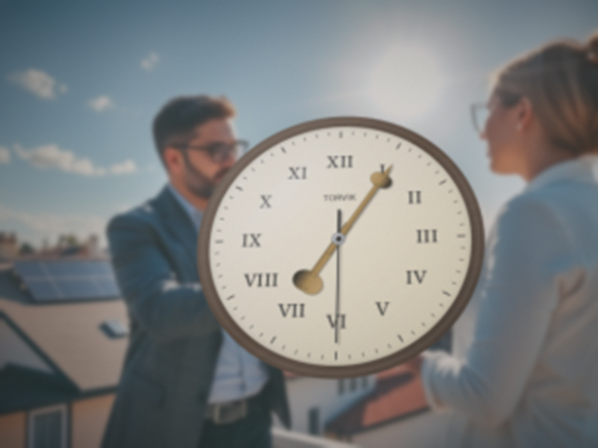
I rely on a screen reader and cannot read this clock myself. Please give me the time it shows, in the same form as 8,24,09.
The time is 7,05,30
